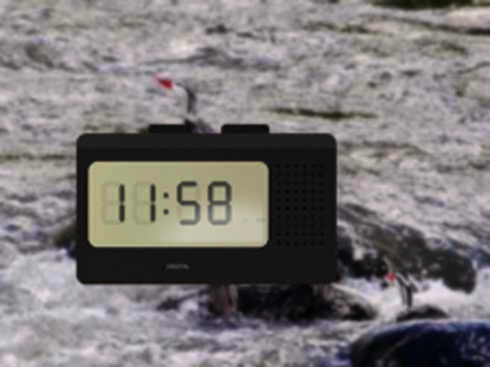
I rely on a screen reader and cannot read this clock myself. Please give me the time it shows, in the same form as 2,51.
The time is 11,58
